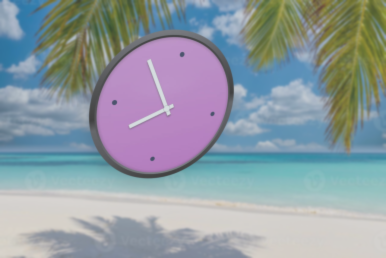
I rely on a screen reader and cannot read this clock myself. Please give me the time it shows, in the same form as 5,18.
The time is 7,54
